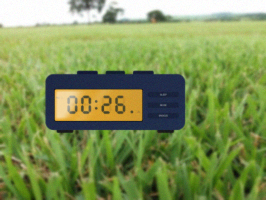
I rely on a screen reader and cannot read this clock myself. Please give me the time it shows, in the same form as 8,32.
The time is 0,26
